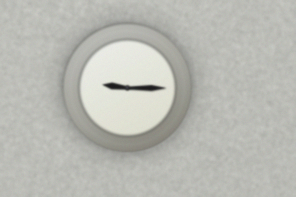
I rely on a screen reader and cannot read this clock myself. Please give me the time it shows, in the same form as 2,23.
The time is 9,15
